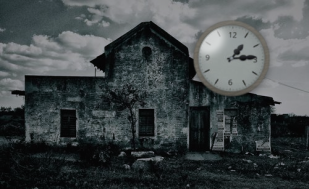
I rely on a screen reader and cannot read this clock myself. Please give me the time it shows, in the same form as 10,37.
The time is 1,14
